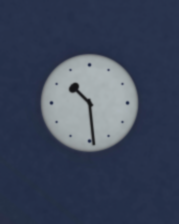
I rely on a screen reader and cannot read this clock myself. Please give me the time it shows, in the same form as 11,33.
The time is 10,29
